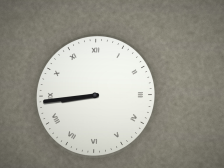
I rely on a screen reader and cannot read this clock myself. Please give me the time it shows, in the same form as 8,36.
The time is 8,44
